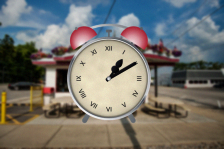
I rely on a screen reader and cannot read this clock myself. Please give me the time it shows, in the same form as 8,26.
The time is 1,10
